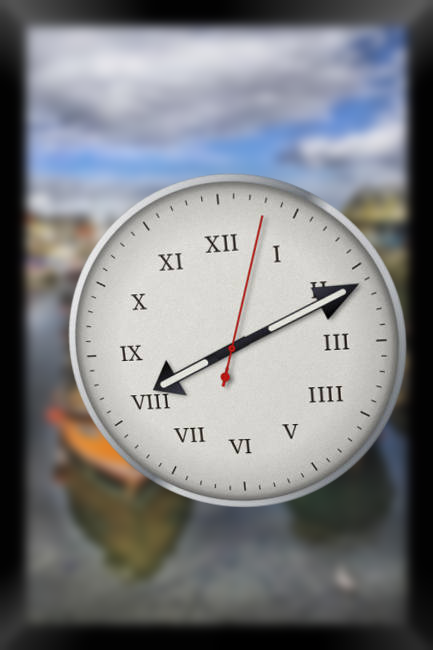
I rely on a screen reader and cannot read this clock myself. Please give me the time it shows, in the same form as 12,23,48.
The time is 8,11,03
